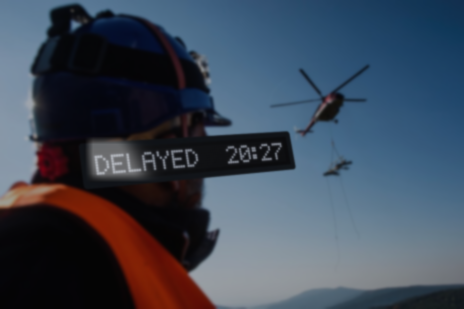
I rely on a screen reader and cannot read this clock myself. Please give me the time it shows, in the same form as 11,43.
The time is 20,27
